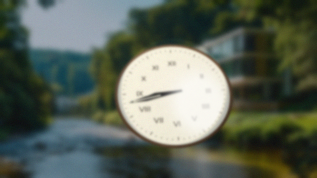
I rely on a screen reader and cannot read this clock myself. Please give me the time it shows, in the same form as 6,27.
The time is 8,43
